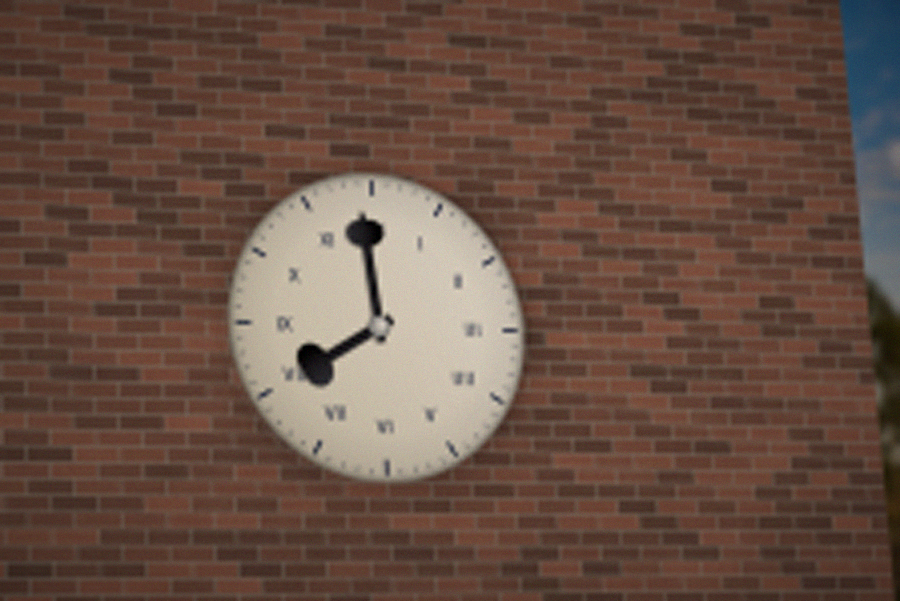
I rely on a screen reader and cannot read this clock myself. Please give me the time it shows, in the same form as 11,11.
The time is 7,59
